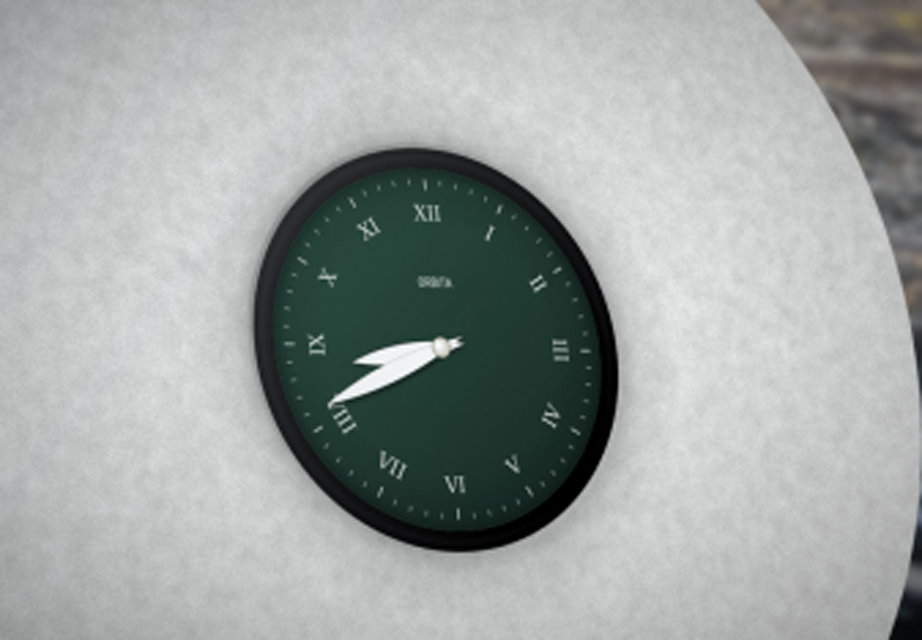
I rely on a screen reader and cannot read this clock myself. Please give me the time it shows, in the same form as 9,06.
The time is 8,41
